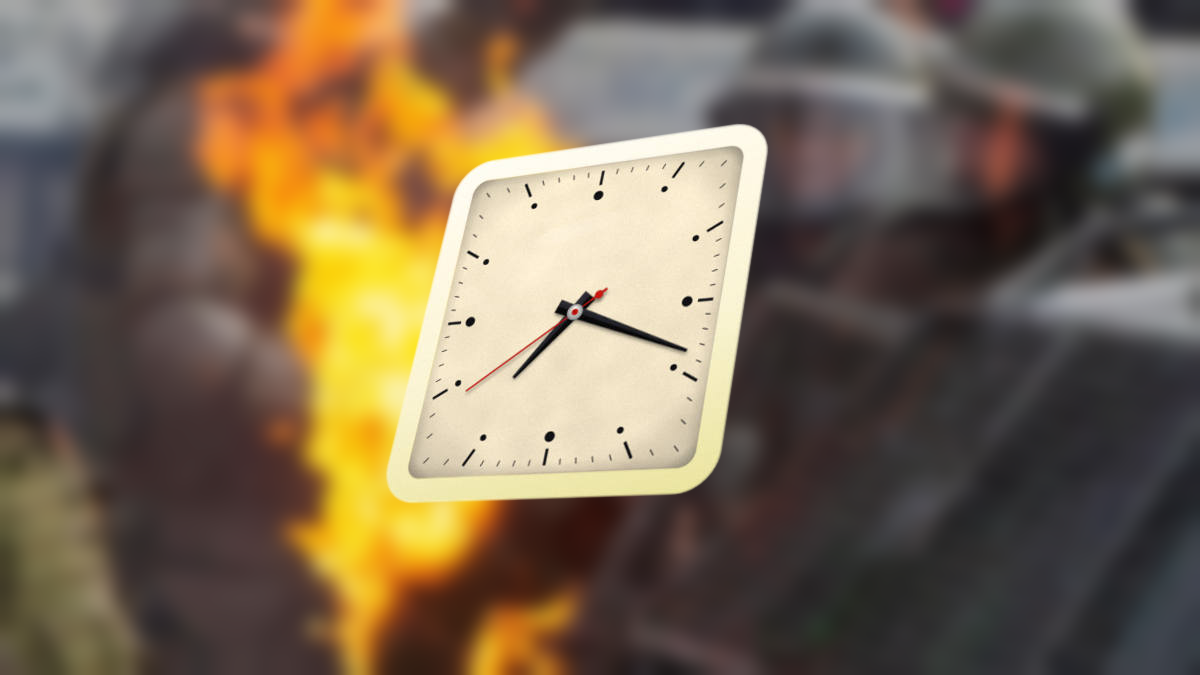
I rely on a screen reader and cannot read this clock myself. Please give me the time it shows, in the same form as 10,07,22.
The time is 7,18,39
